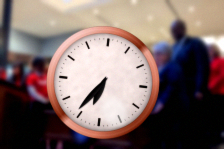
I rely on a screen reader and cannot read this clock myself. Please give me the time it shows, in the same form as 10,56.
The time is 6,36
